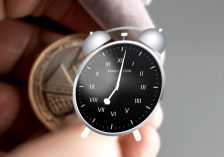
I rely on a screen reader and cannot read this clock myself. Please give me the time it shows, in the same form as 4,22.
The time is 7,01
